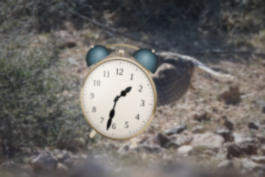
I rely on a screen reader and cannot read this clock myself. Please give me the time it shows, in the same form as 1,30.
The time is 1,32
